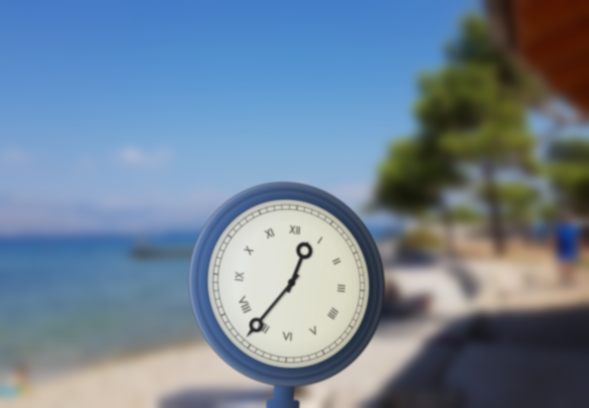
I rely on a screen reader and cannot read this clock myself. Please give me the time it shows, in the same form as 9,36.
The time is 12,36
